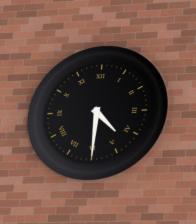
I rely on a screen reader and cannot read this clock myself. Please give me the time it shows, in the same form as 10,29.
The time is 4,30
